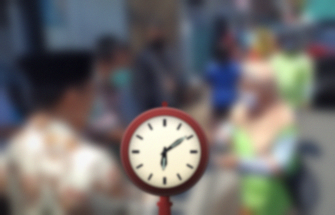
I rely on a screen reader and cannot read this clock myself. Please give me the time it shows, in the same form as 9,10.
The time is 6,09
